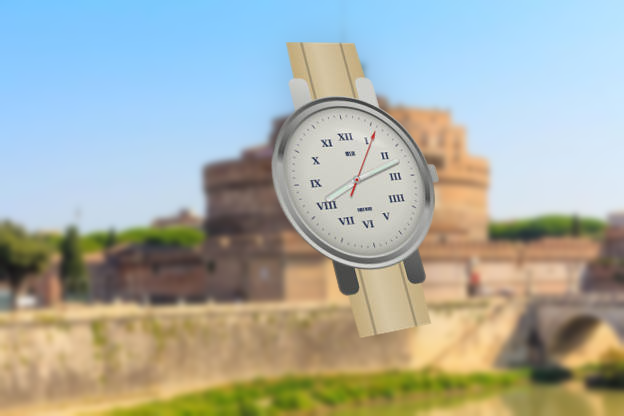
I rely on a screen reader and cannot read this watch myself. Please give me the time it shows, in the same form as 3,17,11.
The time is 8,12,06
